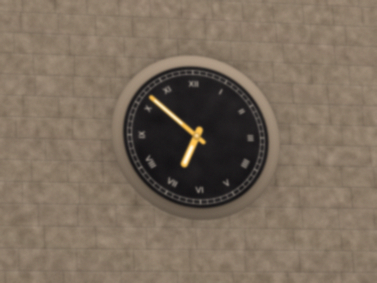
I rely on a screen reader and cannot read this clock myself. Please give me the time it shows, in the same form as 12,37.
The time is 6,52
